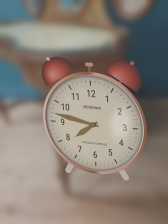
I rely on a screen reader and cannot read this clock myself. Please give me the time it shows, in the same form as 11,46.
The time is 7,47
